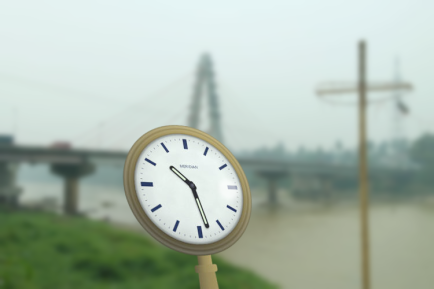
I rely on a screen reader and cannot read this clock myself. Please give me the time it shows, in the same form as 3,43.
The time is 10,28
